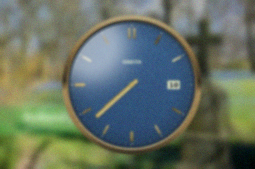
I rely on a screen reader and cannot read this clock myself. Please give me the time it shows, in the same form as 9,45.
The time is 7,38
